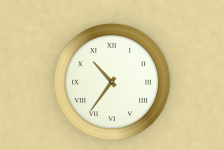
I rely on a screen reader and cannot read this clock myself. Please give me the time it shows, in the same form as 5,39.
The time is 10,36
